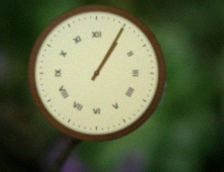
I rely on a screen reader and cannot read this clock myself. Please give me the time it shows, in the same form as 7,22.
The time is 1,05
